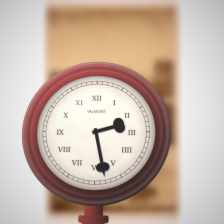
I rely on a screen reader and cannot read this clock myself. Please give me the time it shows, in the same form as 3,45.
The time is 2,28
